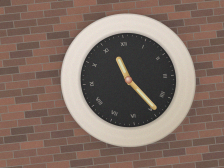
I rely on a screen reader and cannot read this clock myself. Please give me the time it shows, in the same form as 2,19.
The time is 11,24
